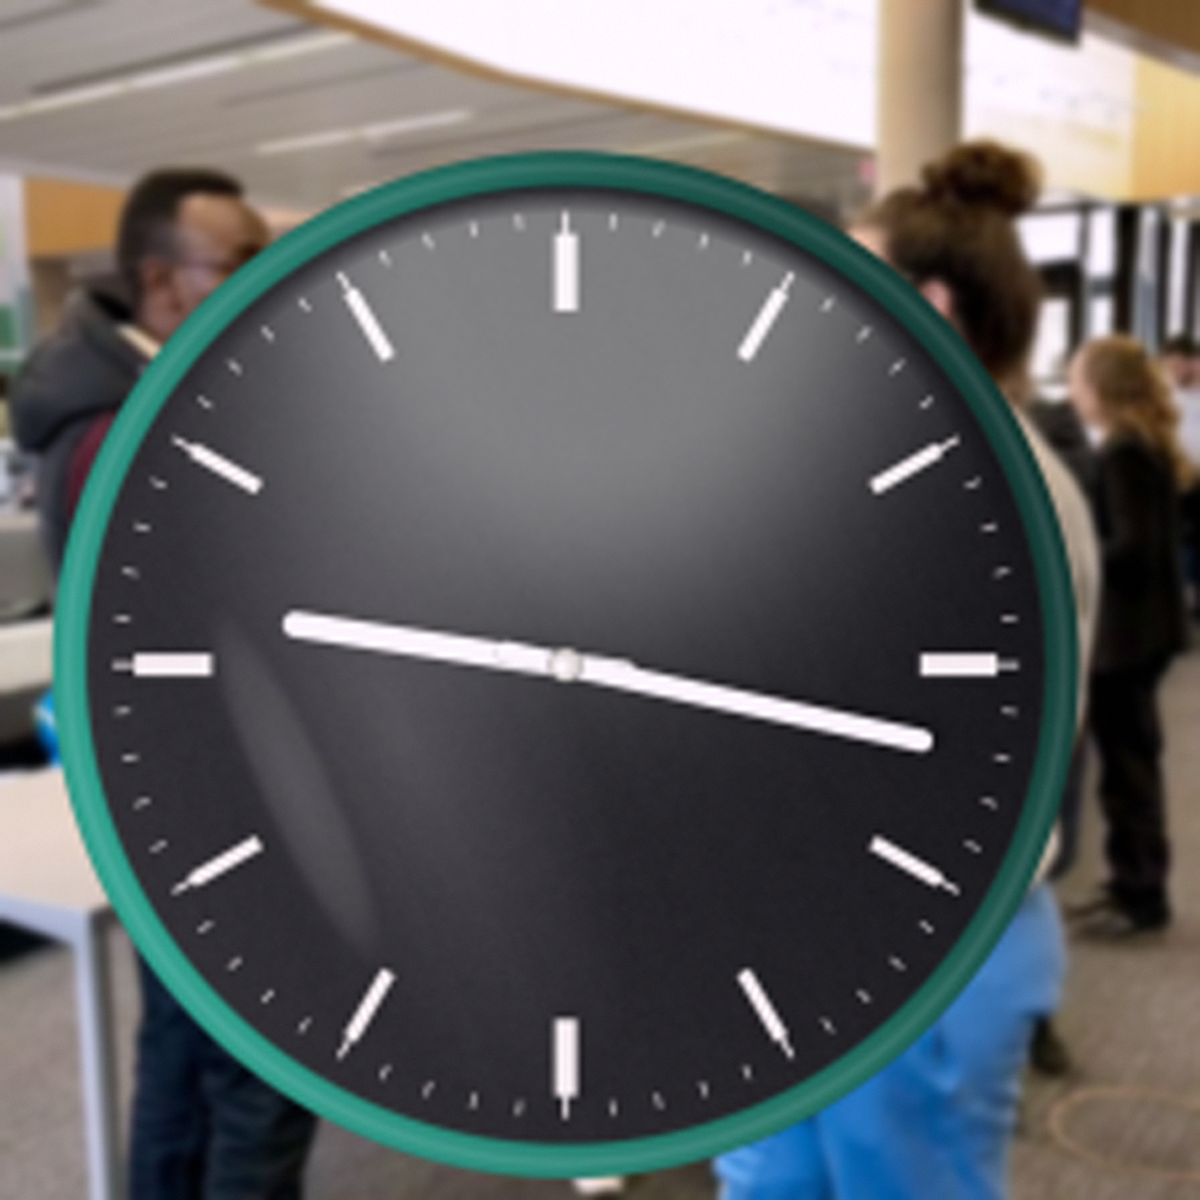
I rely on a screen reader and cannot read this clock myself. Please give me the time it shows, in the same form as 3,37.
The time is 9,17
